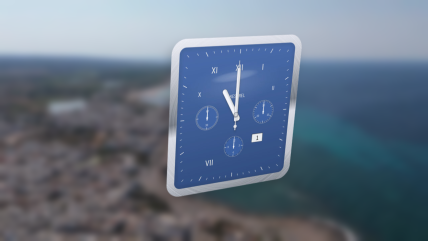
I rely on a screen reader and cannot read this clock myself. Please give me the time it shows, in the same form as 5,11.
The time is 11,00
